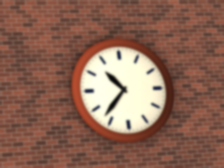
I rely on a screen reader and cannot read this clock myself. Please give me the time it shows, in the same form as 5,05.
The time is 10,37
